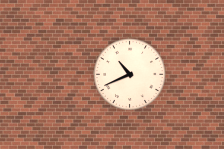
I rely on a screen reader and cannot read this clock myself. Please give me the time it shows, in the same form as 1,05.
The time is 10,41
